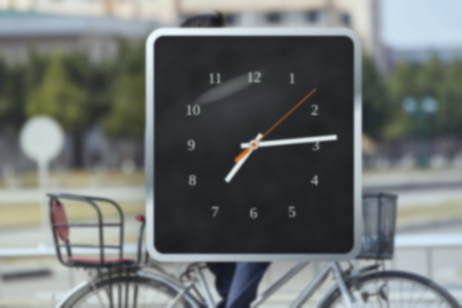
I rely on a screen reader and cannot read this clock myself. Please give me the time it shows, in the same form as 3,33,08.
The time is 7,14,08
